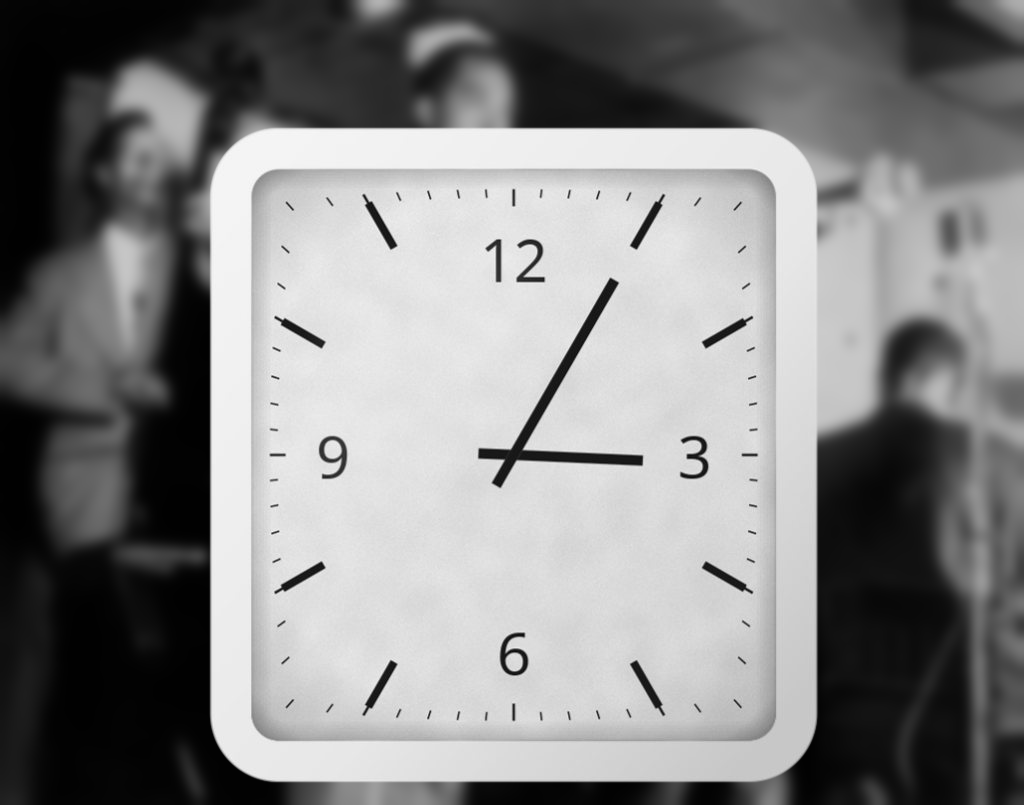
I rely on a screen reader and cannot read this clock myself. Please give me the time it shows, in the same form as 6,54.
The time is 3,05
